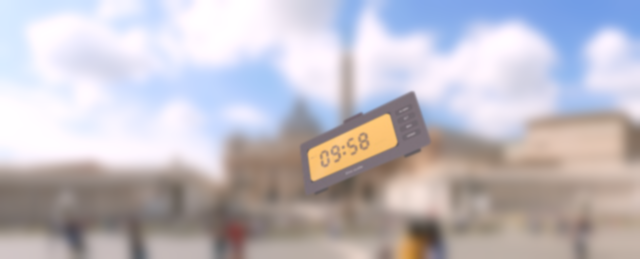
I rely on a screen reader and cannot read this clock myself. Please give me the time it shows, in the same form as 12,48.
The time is 9,58
